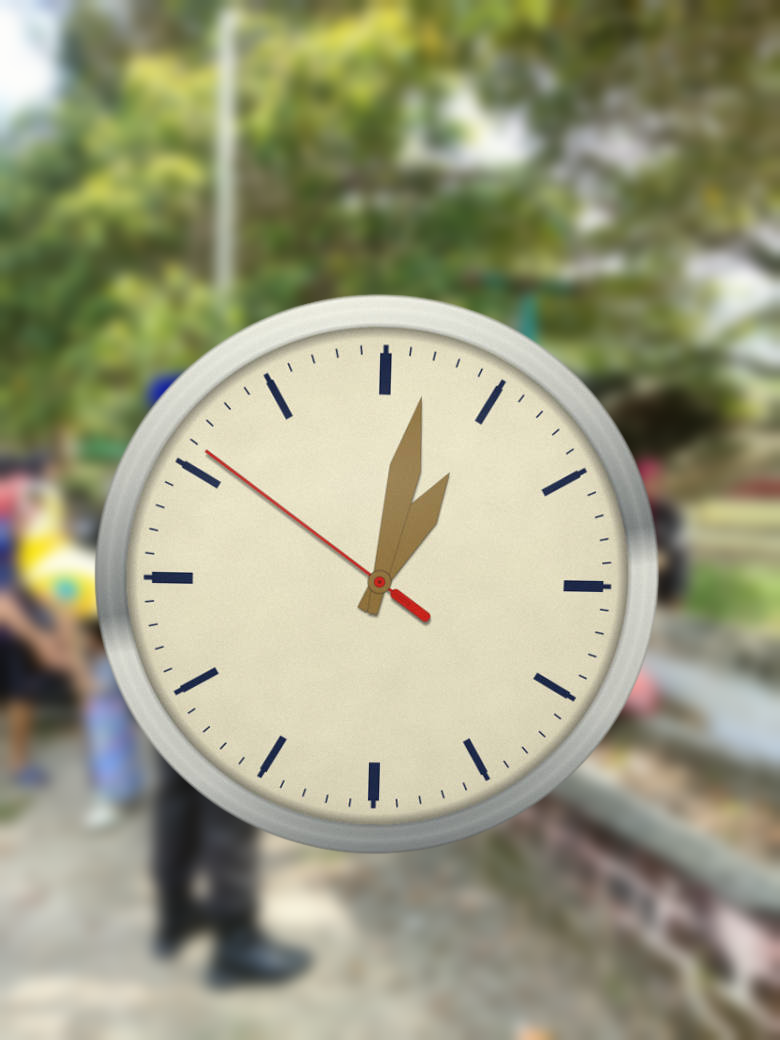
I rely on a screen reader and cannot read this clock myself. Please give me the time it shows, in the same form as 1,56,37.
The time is 1,01,51
